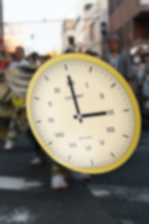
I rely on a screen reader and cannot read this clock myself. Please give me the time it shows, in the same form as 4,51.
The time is 3,00
